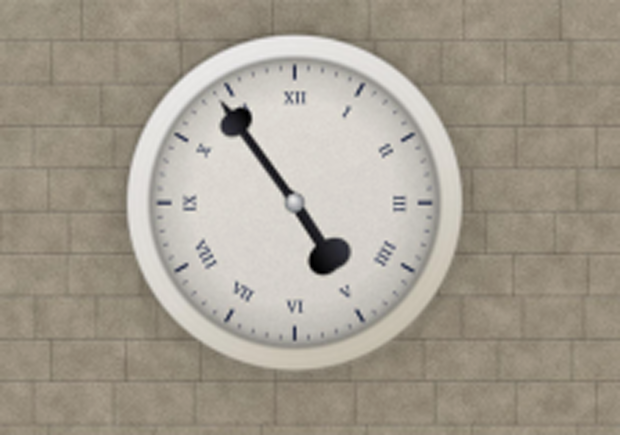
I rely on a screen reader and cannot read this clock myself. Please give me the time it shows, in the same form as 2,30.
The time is 4,54
